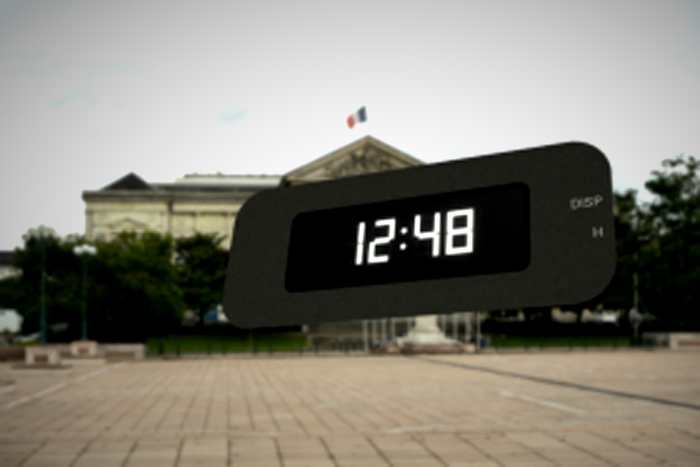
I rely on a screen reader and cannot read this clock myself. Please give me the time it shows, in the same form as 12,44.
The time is 12,48
